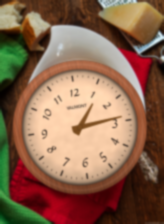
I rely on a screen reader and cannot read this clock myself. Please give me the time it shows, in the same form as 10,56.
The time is 1,14
